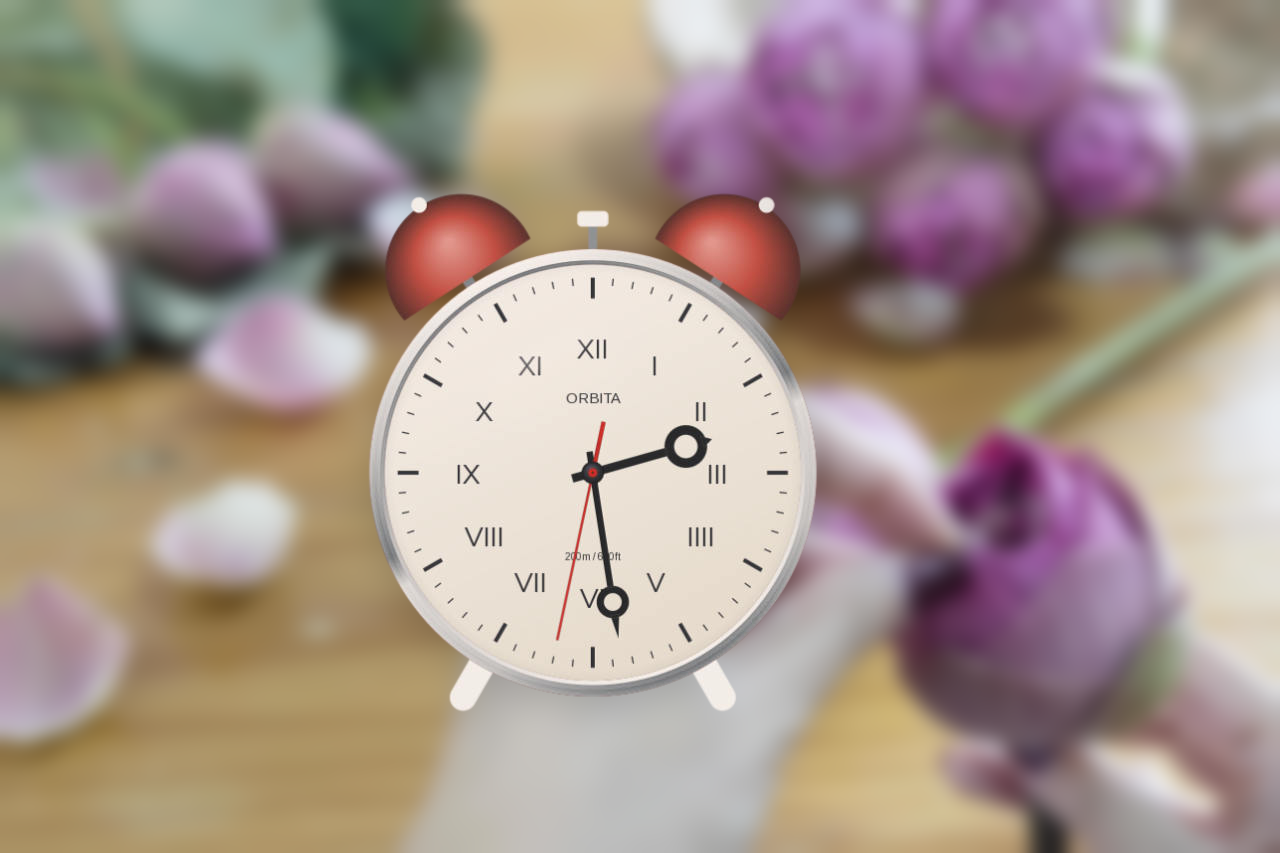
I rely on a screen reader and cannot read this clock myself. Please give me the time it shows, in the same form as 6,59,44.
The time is 2,28,32
